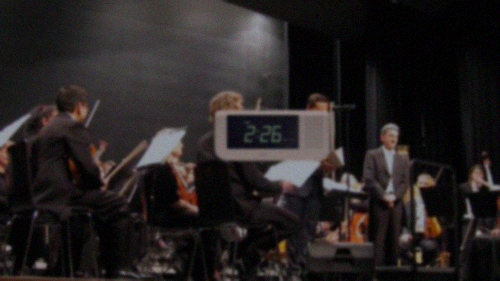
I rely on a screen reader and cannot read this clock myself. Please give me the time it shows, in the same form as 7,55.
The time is 2,26
